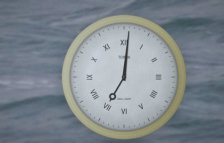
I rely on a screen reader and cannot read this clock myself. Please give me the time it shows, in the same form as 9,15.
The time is 7,01
